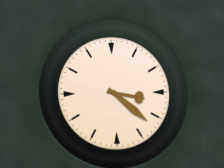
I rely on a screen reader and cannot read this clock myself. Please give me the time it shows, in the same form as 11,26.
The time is 3,22
